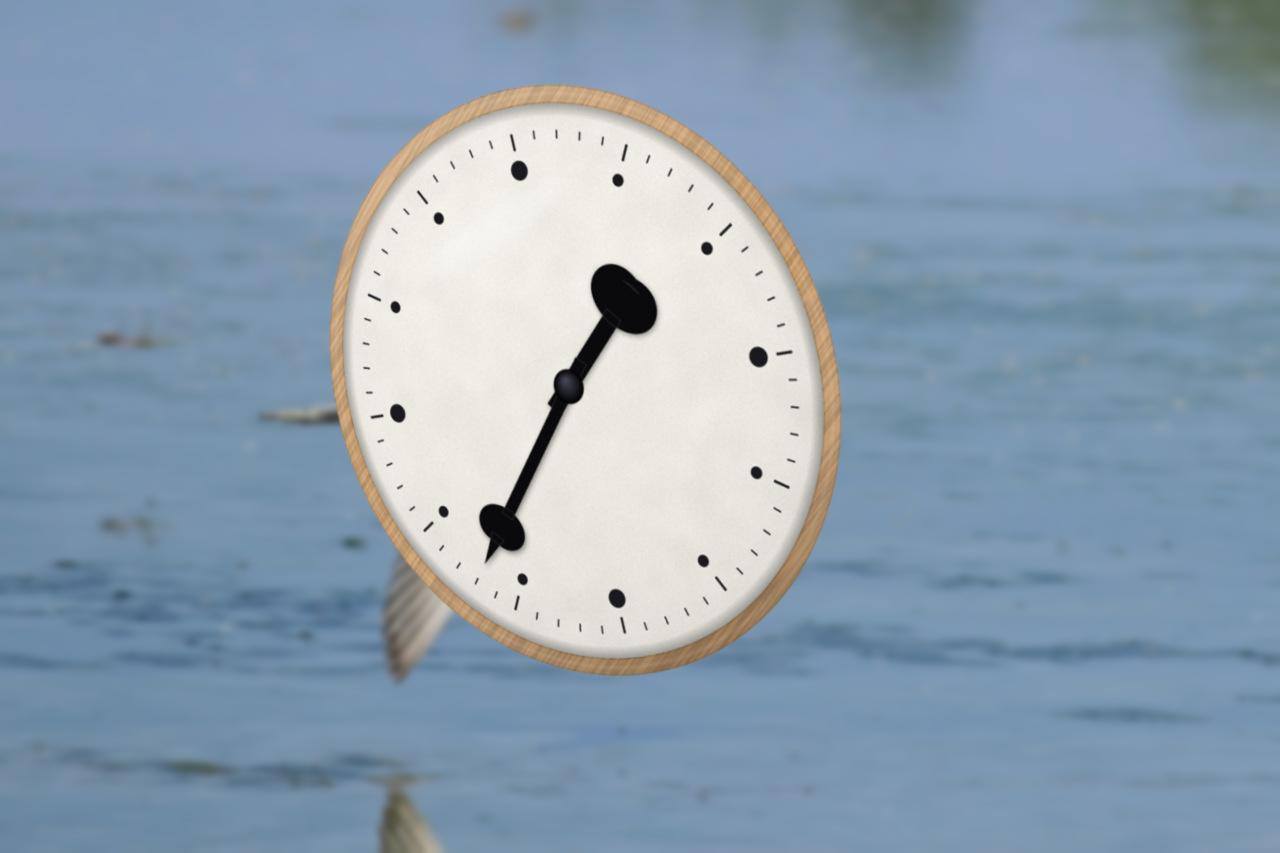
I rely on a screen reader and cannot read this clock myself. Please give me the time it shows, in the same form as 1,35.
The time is 1,37
